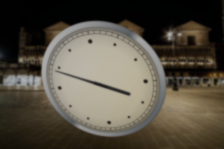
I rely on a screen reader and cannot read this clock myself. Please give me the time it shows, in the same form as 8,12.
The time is 3,49
